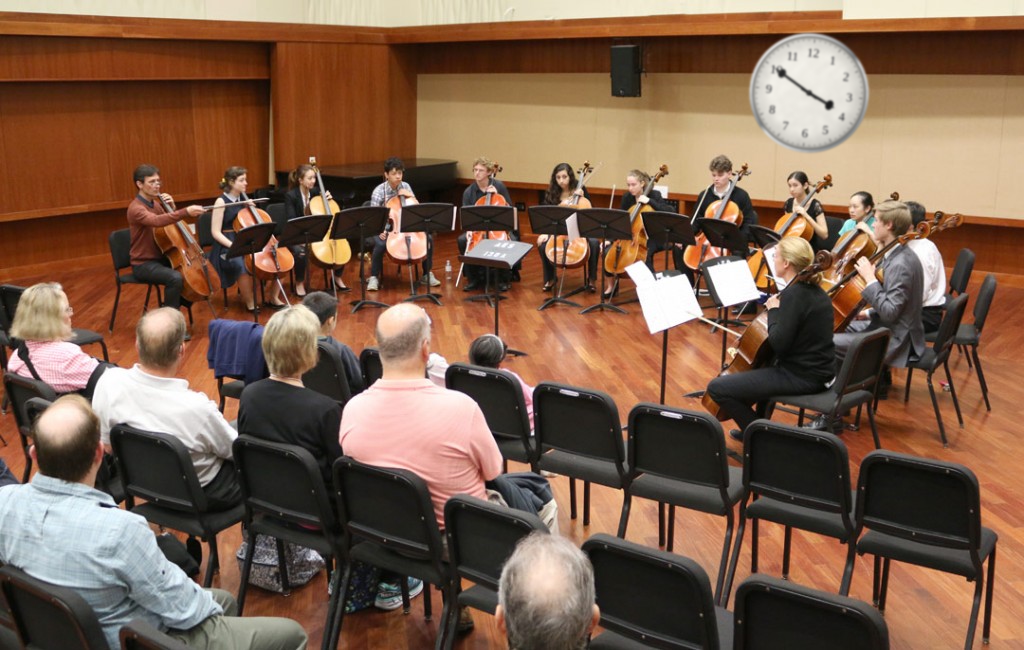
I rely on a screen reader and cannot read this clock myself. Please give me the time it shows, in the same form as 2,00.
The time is 3,50
